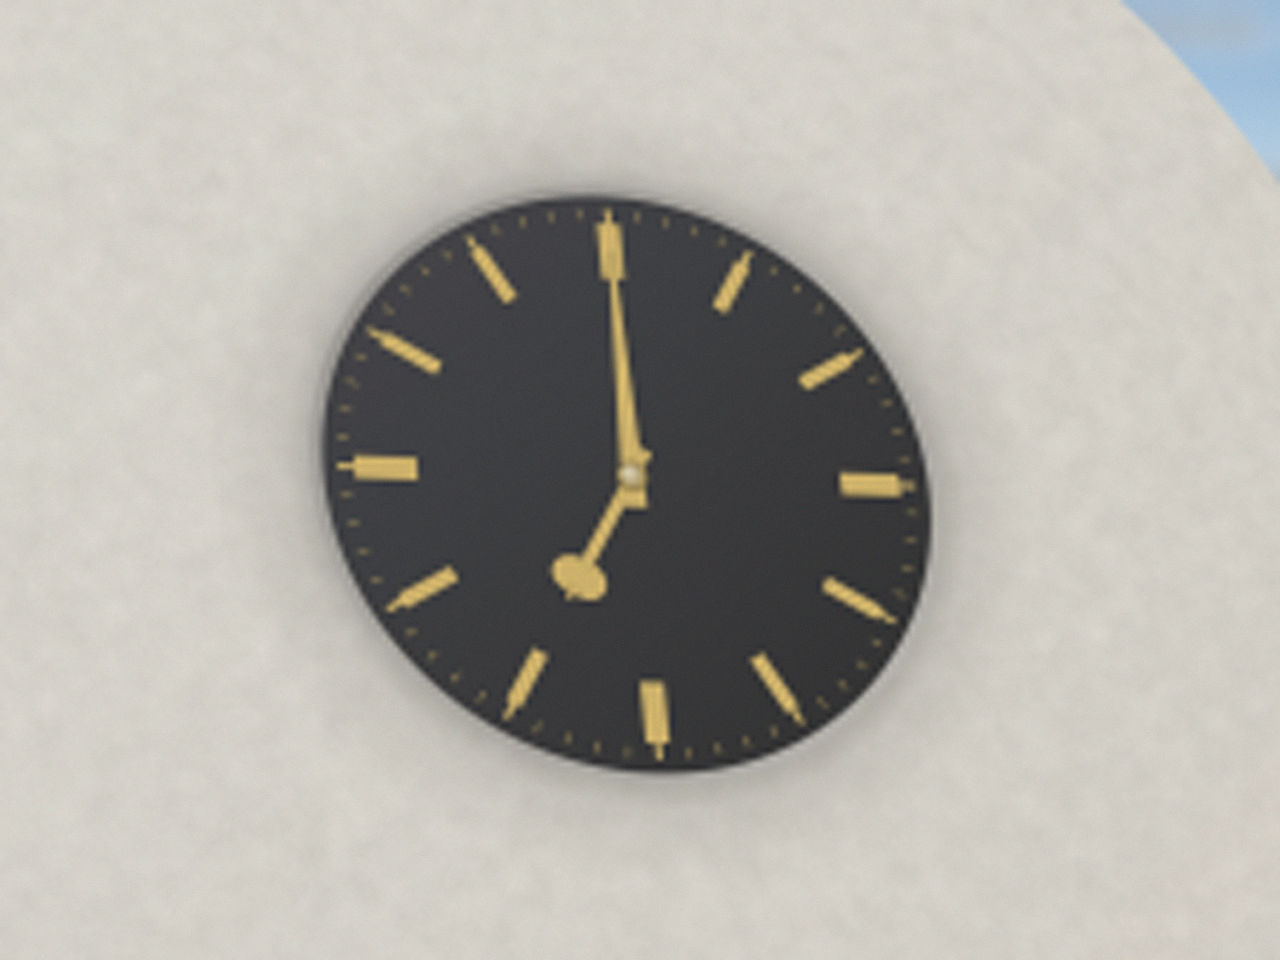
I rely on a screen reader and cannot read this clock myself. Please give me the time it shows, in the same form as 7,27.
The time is 7,00
